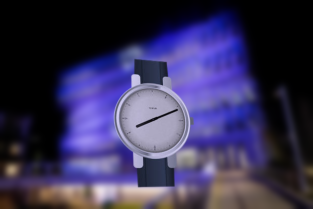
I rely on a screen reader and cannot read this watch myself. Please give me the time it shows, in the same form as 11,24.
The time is 8,11
